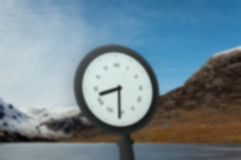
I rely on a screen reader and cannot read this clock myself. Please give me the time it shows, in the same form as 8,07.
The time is 8,31
